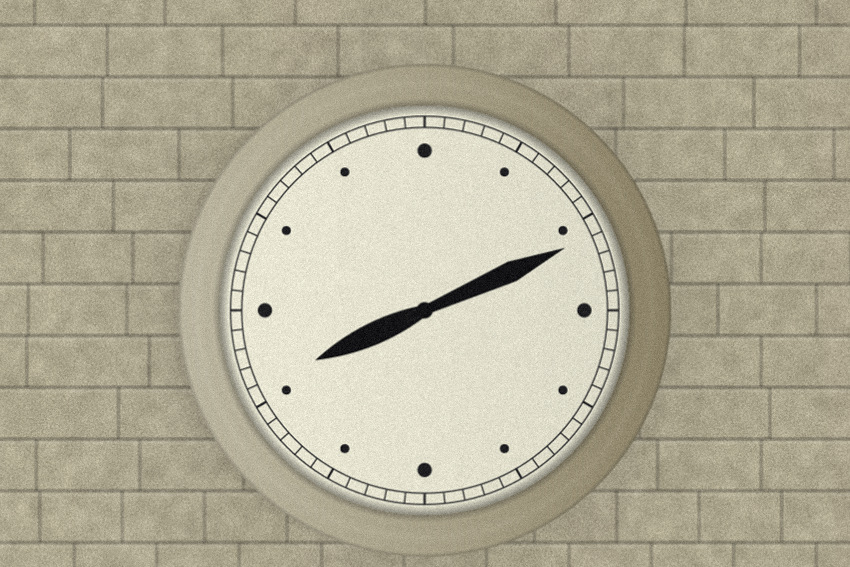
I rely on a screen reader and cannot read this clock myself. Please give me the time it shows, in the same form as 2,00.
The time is 8,11
